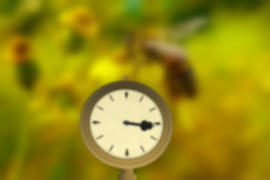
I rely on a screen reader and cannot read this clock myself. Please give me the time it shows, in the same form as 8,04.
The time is 3,16
